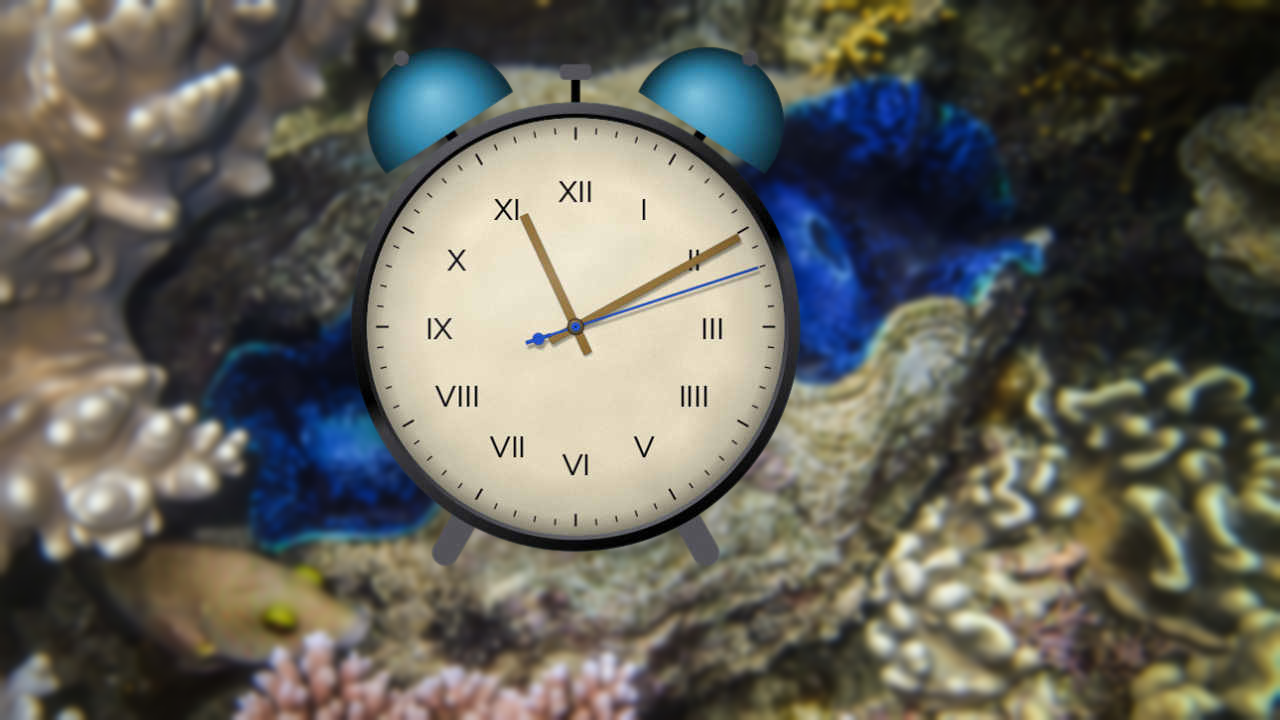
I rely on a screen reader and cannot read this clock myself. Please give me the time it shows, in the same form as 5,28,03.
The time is 11,10,12
